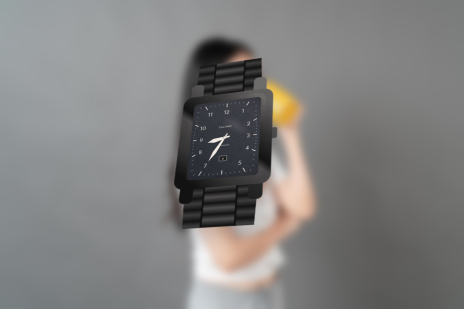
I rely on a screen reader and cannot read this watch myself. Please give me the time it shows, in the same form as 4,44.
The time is 8,35
